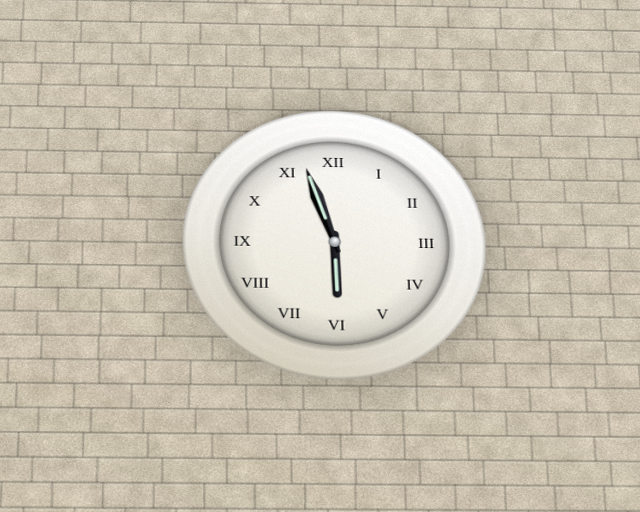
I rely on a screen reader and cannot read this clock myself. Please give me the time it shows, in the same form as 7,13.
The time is 5,57
